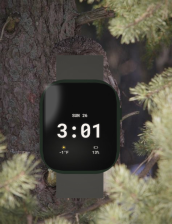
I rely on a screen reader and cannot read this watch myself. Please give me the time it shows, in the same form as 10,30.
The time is 3,01
